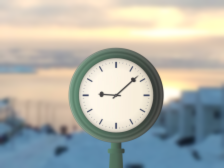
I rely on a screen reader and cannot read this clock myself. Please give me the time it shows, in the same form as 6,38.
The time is 9,08
